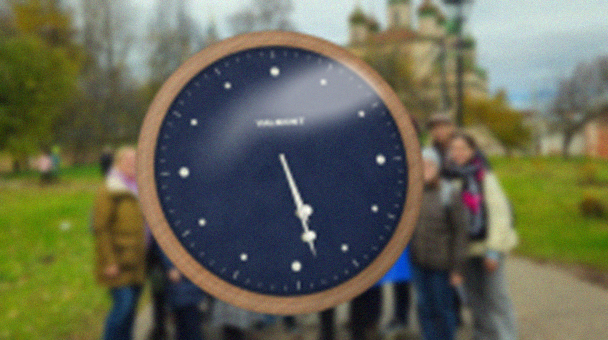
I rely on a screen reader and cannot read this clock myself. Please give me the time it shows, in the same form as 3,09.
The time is 5,28
